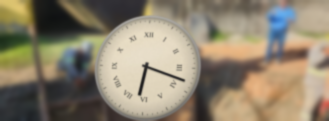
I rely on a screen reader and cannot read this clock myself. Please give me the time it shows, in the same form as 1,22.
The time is 6,18
